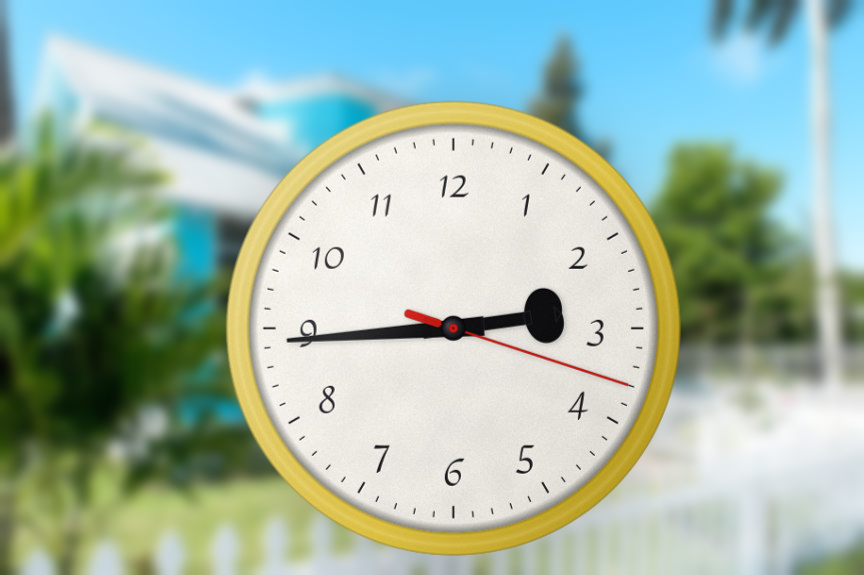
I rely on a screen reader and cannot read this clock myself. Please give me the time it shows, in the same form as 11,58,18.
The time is 2,44,18
